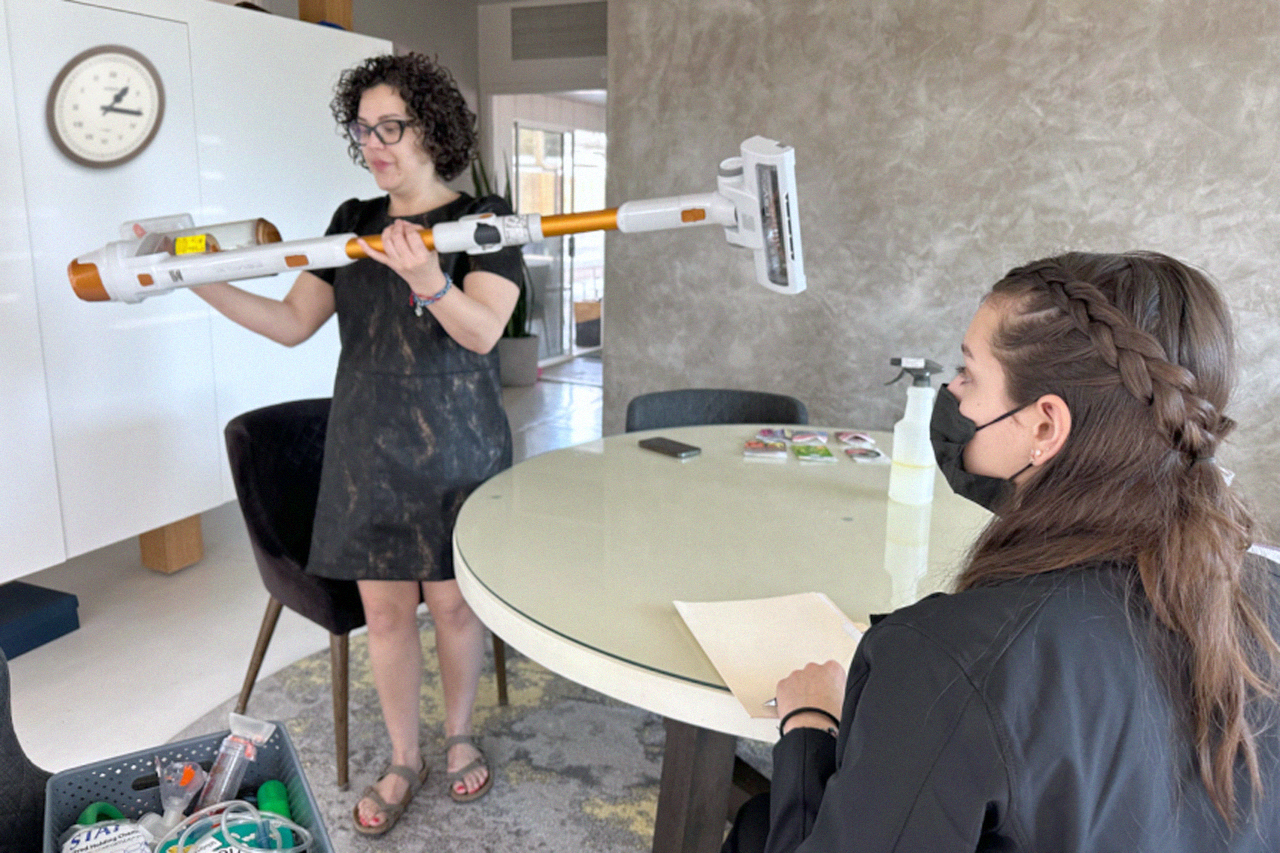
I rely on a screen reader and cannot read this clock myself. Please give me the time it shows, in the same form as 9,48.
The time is 1,16
